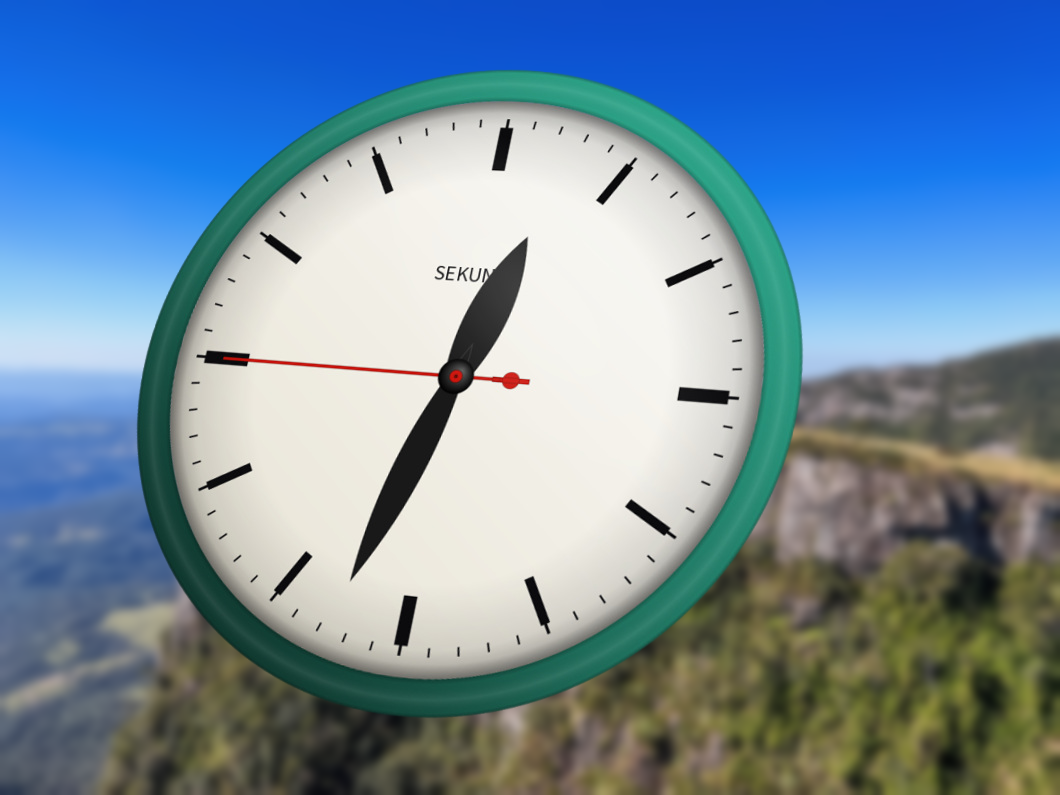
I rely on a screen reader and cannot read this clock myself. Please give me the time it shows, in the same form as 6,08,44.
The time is 12,32,45
